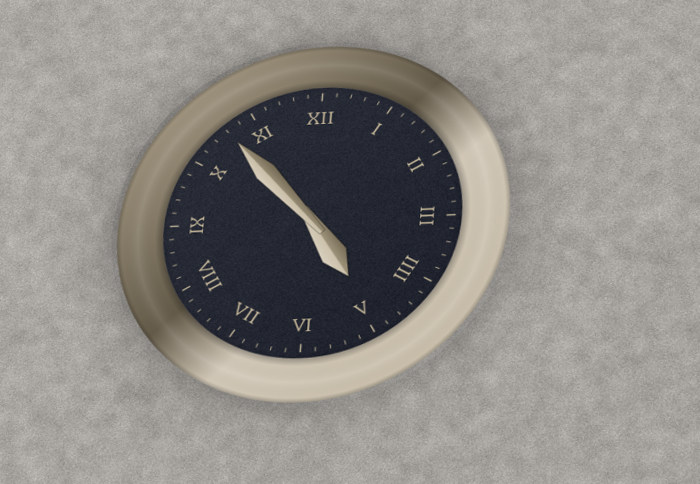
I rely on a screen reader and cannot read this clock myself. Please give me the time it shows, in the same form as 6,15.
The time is 4,53
